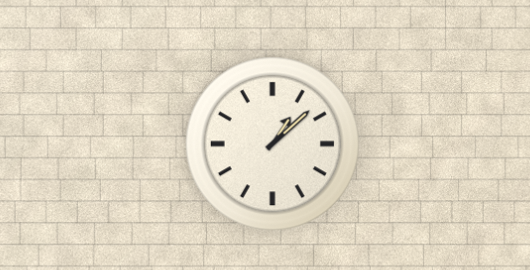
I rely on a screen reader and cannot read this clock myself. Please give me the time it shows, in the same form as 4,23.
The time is 1,08
